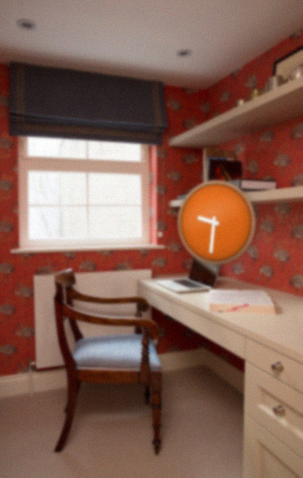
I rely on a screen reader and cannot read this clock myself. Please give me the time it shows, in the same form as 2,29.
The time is 9,31
